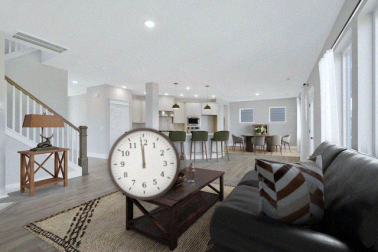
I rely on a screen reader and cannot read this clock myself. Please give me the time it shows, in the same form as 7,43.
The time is 11,59
